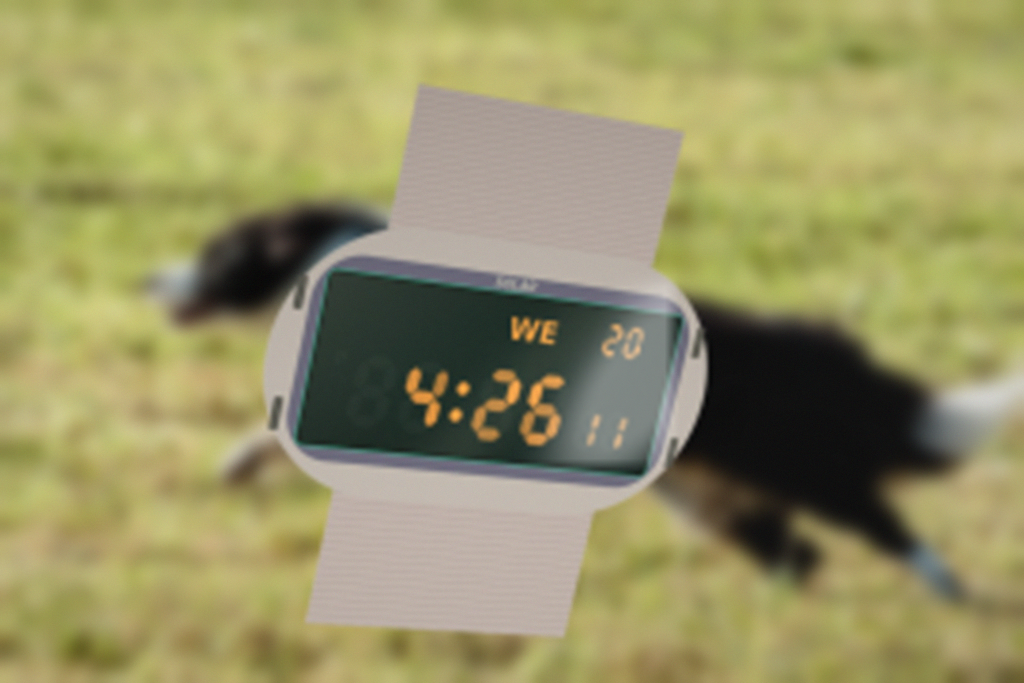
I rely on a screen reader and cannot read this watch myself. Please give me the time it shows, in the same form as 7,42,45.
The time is 4,26,11
